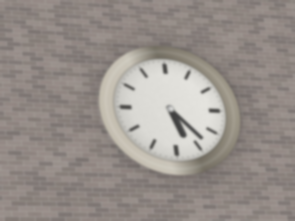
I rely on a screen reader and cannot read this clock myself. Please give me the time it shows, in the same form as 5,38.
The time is 5,23
